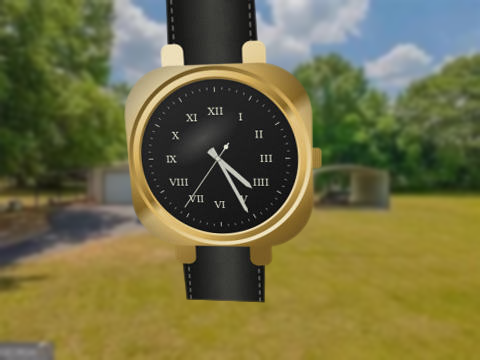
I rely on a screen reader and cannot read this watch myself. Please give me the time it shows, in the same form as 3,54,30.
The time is 4,25,36
